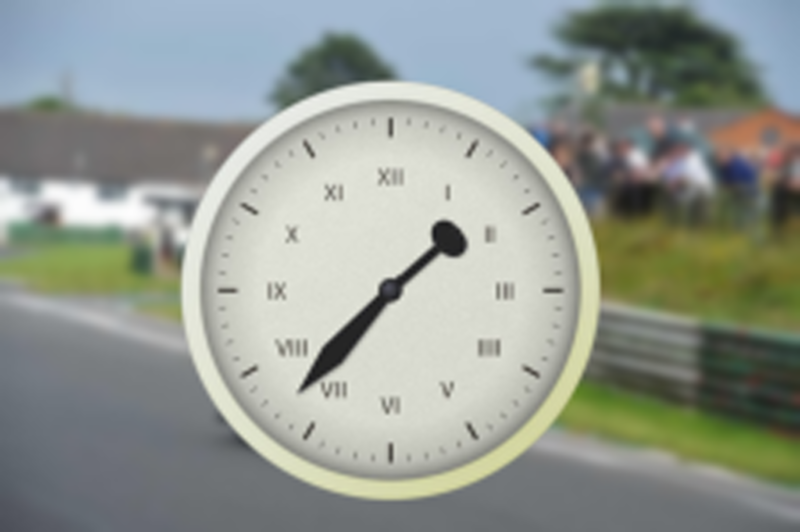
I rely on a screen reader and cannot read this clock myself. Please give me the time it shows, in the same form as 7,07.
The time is 1,37
